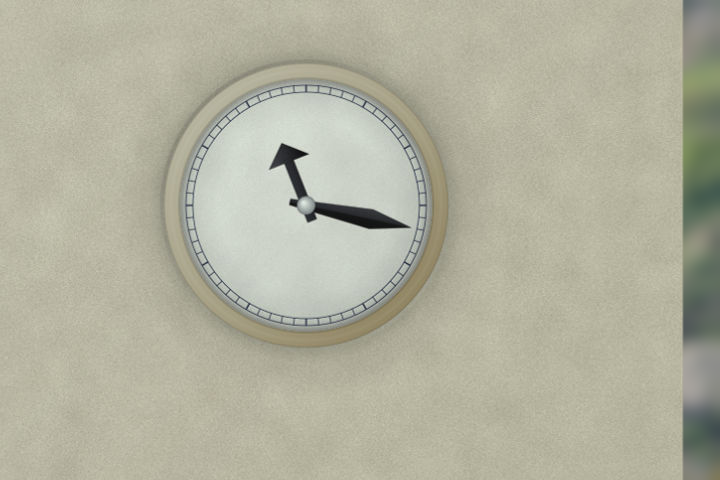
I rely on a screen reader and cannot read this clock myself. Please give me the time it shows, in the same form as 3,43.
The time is 11,17
